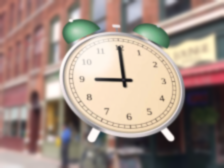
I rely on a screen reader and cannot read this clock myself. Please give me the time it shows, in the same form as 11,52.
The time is 9,00
